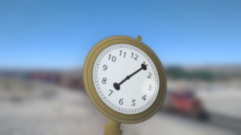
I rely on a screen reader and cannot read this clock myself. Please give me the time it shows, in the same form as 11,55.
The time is 7,06
